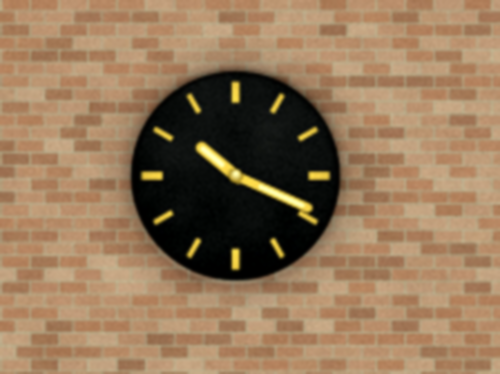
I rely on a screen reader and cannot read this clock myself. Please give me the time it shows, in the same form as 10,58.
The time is 10,19
